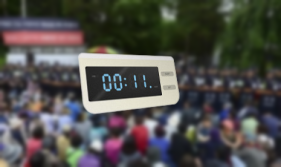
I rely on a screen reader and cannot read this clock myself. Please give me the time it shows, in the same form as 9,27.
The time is 0,11
